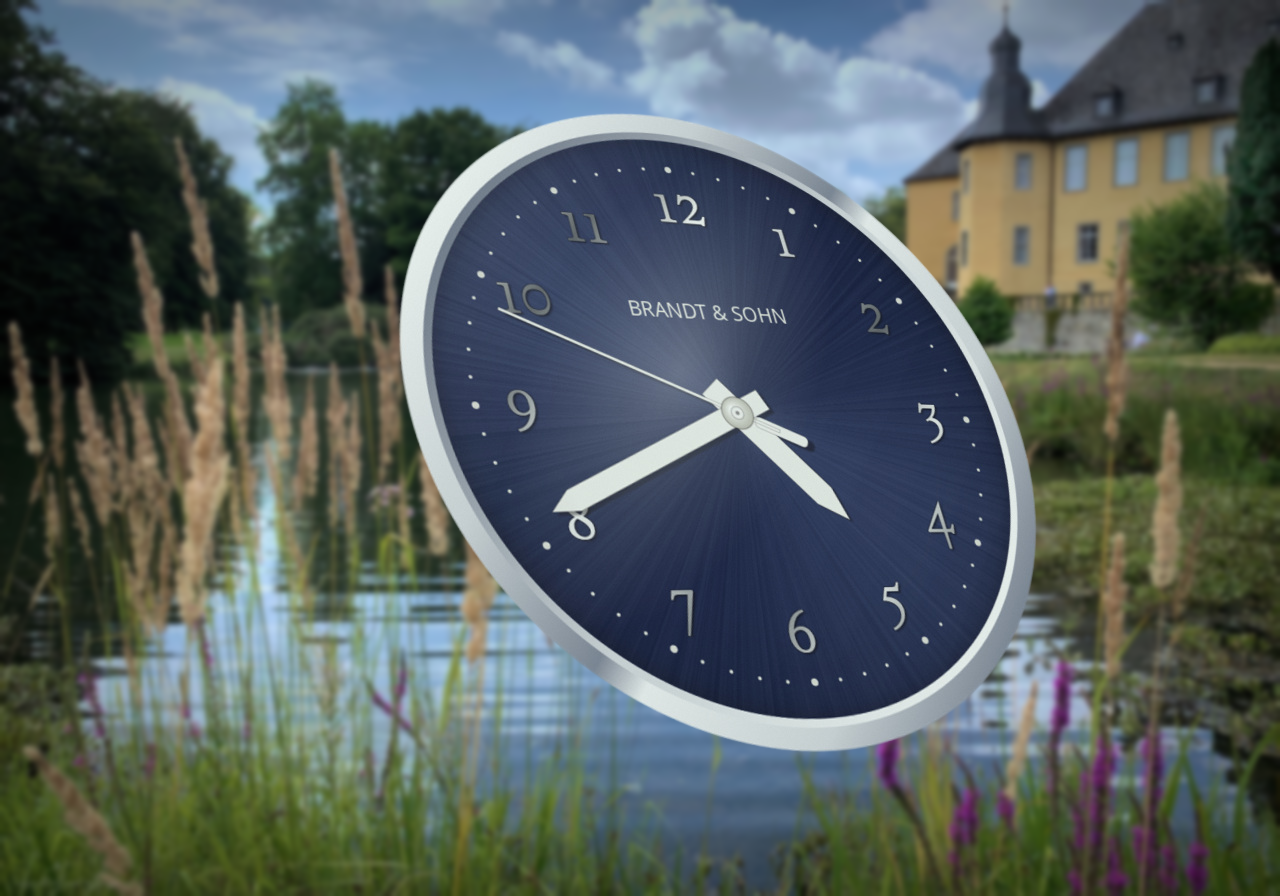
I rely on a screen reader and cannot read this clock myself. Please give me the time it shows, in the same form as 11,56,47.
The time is 4,40,49
